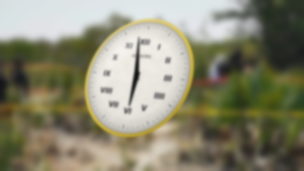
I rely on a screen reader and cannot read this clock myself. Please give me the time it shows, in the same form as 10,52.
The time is 5,58
